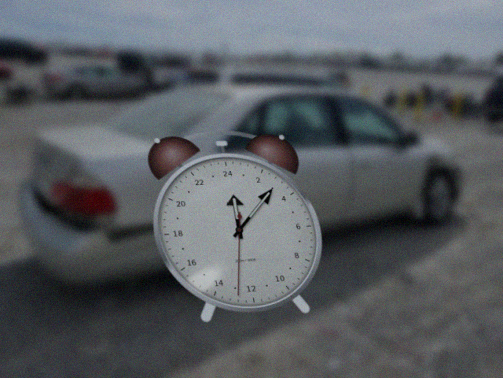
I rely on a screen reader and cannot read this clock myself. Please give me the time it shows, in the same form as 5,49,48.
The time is 0,07,32
